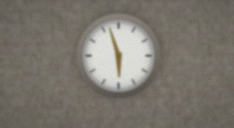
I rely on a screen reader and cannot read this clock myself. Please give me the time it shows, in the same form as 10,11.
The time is 5,57
